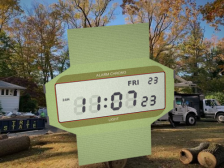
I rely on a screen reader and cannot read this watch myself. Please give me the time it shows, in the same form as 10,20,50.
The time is 11,07,23
